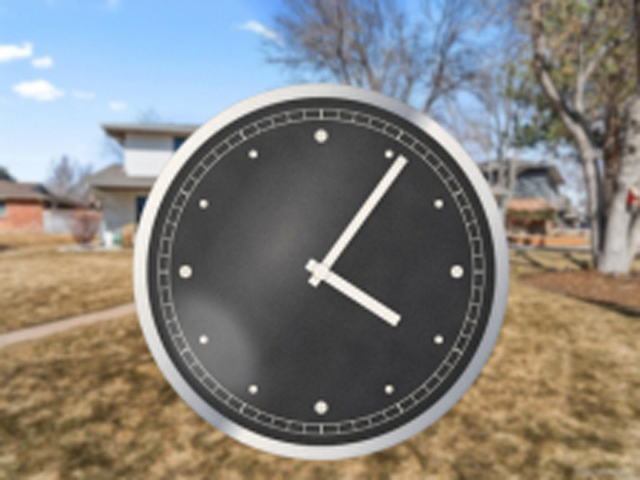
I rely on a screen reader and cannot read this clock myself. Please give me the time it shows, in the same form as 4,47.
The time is 4,06
